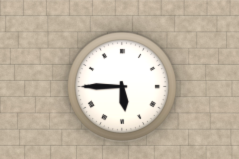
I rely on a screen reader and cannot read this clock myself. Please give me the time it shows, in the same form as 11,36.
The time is 5,45
